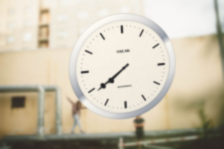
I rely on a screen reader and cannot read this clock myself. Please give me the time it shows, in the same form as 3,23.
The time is 7,39
